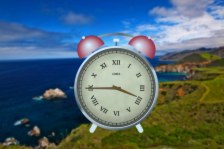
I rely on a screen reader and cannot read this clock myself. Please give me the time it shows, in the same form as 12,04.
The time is 3,45
